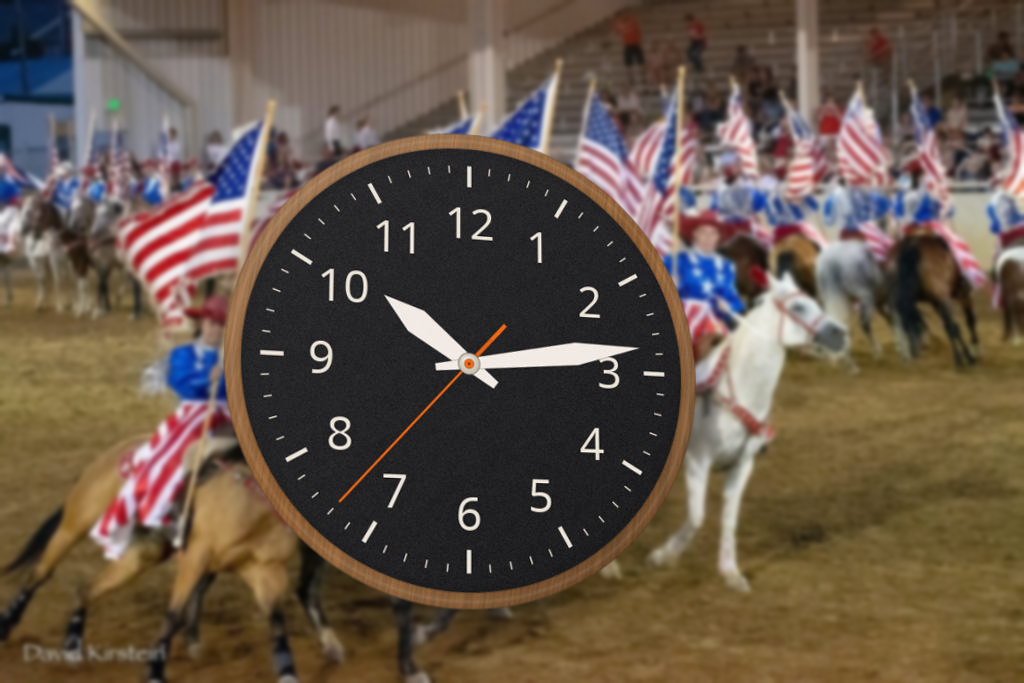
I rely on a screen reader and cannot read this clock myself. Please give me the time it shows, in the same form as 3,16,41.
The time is 10,13,37
